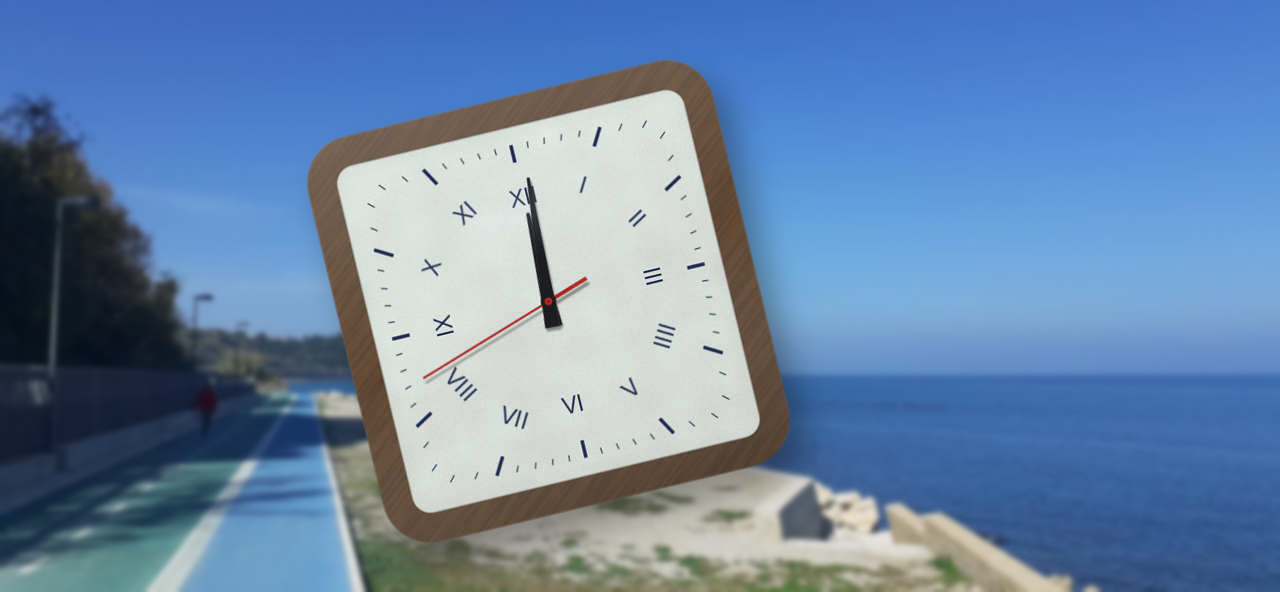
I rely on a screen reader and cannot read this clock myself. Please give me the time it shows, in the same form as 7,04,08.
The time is 12,00,42
